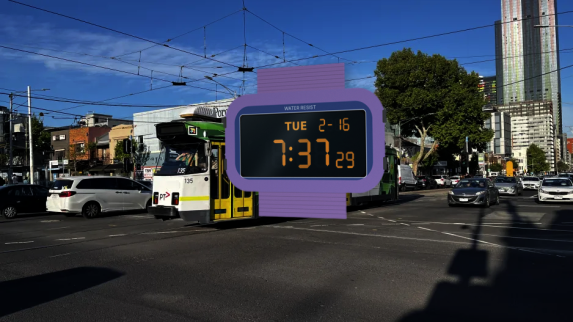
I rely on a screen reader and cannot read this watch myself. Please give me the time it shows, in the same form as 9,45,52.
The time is 7,37,29
